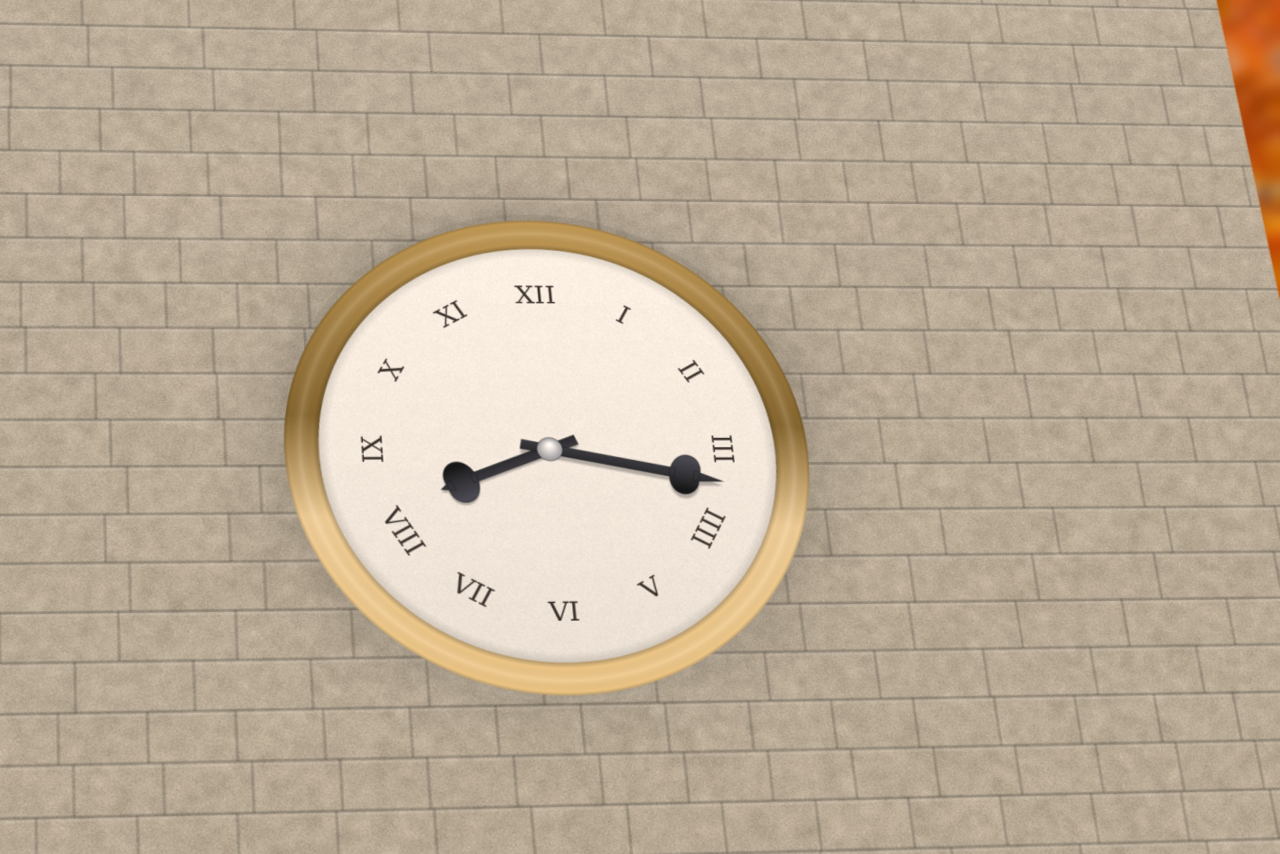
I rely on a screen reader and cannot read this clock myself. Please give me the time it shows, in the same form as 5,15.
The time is 8,17
